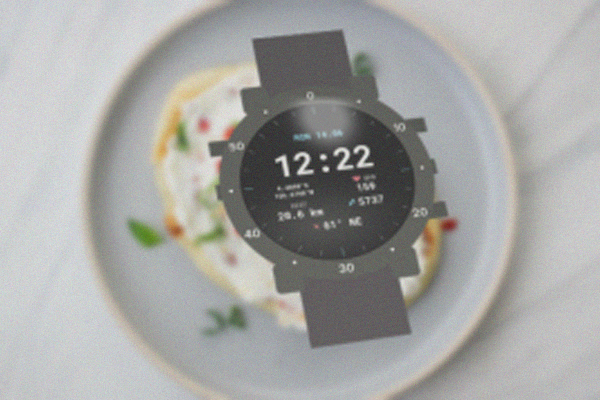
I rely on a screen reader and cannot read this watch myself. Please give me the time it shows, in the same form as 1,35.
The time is 12,22
